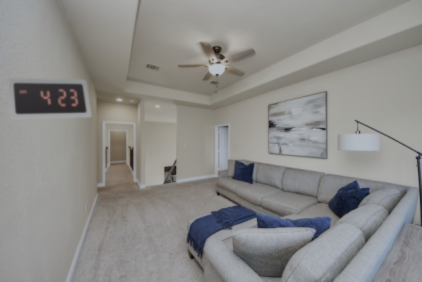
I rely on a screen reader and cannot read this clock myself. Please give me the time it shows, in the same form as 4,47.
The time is 4,23
